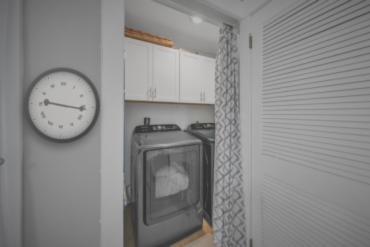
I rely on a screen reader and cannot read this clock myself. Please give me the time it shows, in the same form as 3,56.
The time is 9,16
